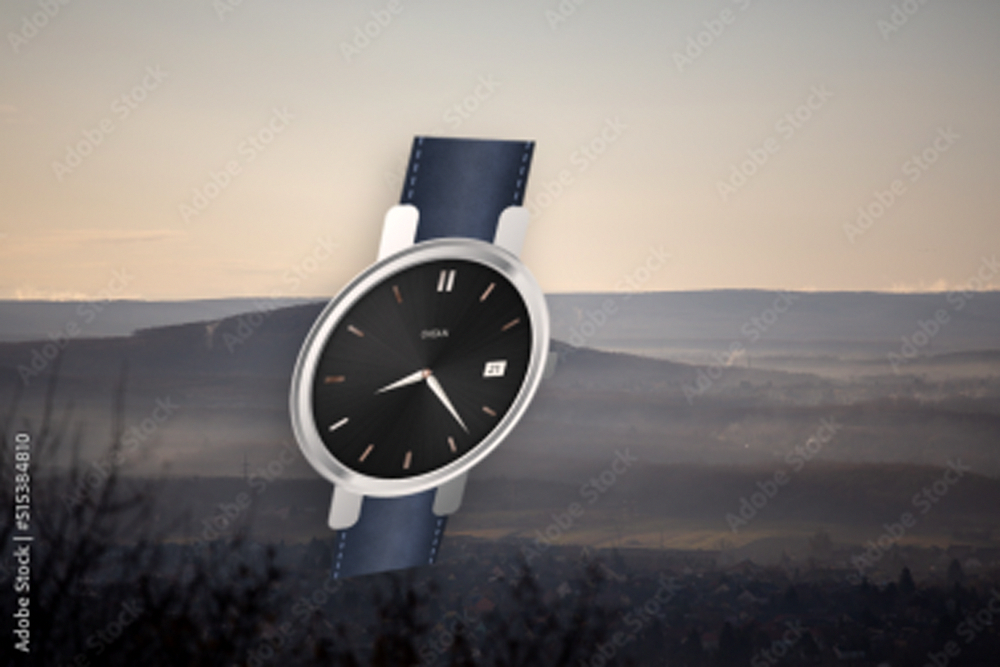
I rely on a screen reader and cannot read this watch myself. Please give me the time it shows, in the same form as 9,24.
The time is 8,23
